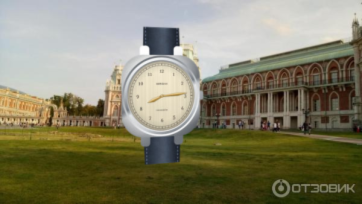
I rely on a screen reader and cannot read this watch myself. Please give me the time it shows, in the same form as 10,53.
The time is 8,14
